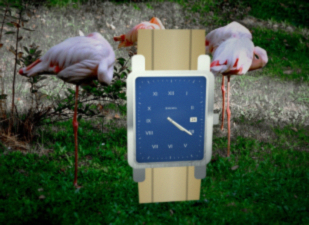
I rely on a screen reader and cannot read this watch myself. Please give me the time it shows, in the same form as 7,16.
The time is 4,21
